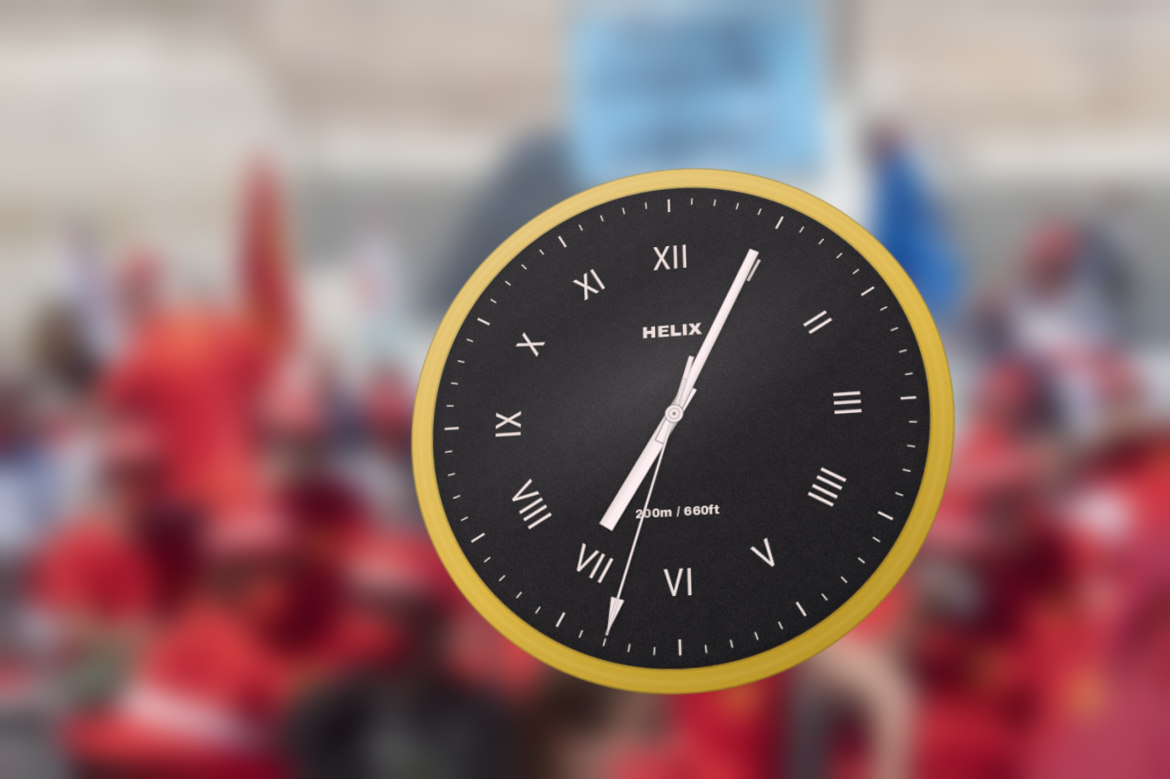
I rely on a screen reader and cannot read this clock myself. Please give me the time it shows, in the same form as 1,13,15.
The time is 7,04,33
